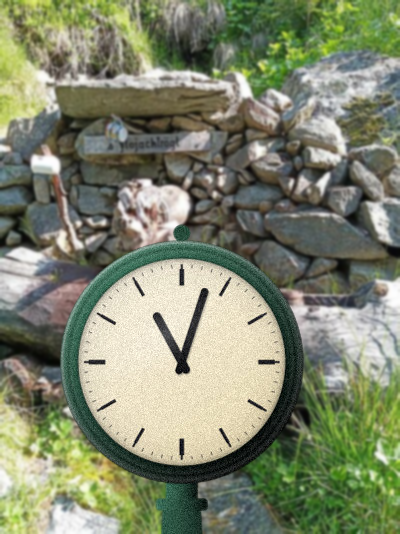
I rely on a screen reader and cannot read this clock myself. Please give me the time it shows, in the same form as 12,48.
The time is 11,03
